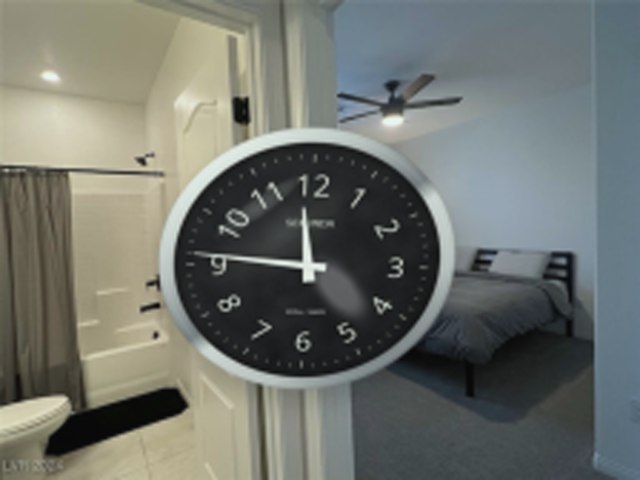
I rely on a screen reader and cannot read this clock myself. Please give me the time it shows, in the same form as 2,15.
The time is 11,46
